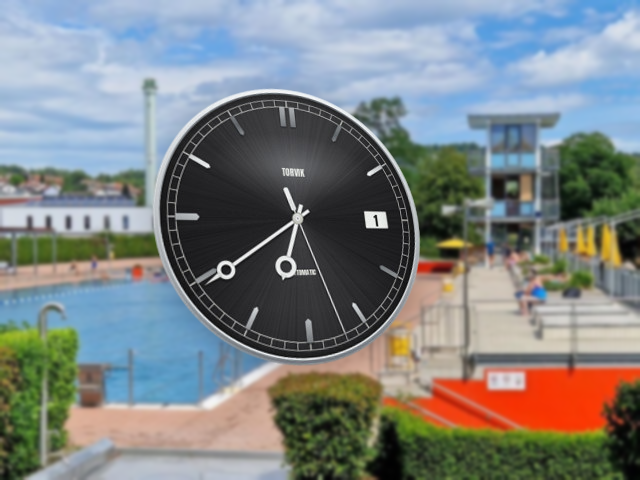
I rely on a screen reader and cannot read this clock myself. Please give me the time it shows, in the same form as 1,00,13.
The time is 6,39,27
